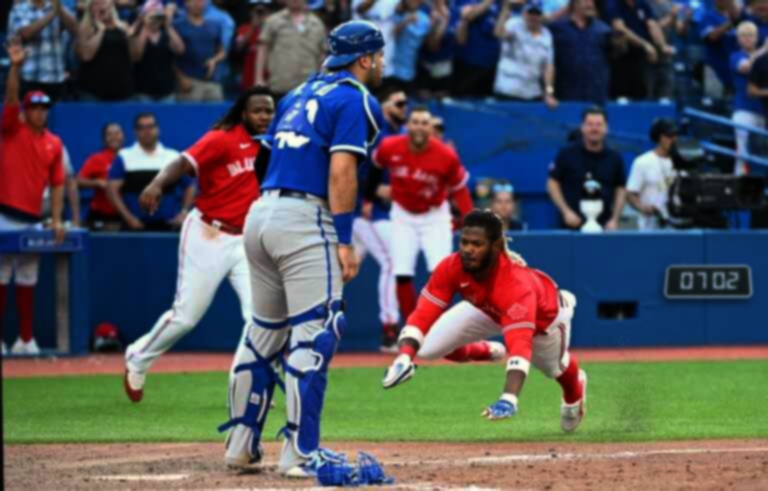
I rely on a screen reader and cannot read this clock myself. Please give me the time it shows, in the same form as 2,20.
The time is 7,02
